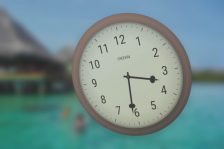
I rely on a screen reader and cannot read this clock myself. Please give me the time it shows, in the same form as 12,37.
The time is 3,31
